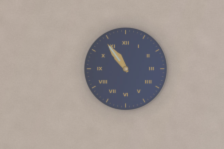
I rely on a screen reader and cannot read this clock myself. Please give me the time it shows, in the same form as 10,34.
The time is 10,54
